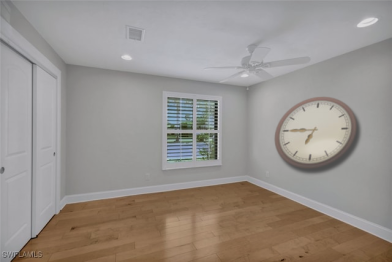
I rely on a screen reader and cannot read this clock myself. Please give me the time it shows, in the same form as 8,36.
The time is 6,45
